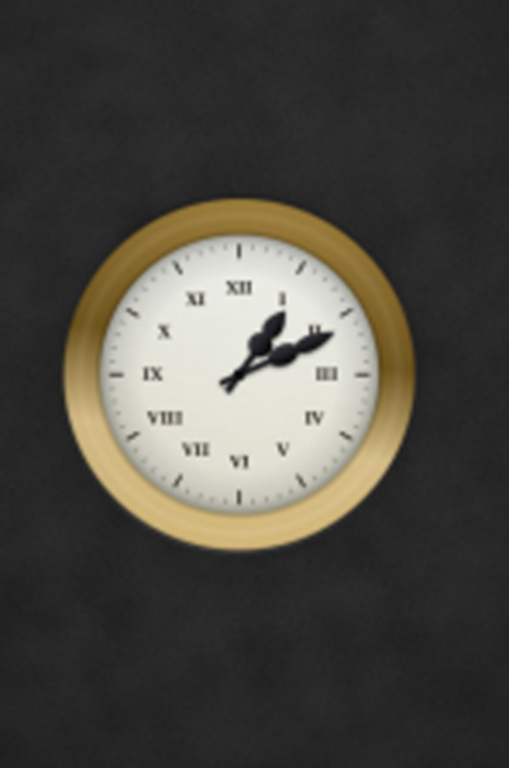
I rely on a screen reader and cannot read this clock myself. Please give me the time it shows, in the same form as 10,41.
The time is 1,11
